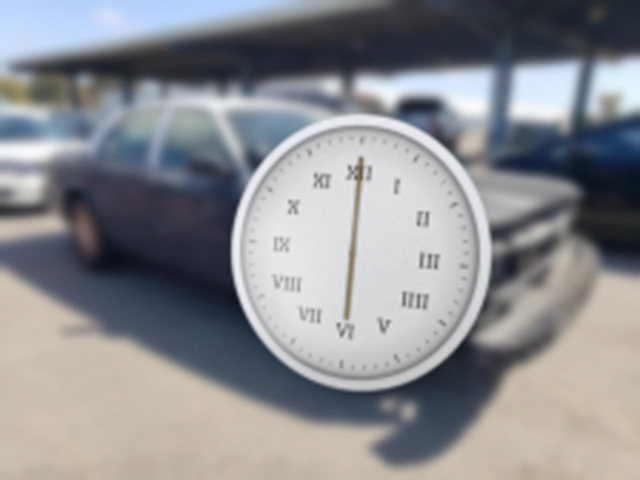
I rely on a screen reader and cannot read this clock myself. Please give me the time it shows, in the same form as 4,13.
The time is 6,00
